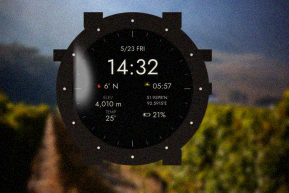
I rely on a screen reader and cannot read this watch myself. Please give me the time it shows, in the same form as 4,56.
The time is 14,32
